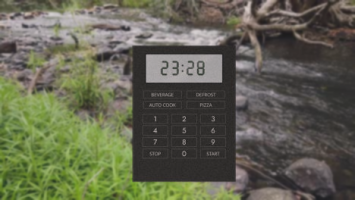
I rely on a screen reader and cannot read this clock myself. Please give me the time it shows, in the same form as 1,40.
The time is 23,28
